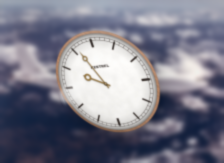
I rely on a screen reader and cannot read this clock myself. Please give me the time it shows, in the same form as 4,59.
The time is 9,56
